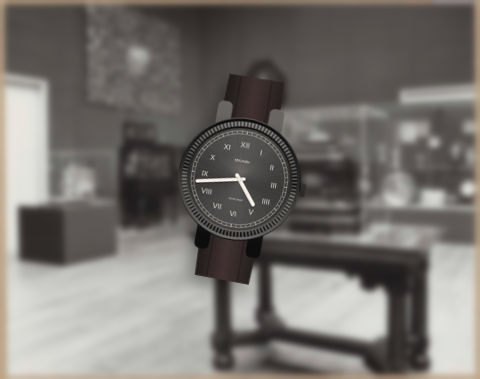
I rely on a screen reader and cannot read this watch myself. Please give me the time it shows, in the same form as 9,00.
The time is 4,43
